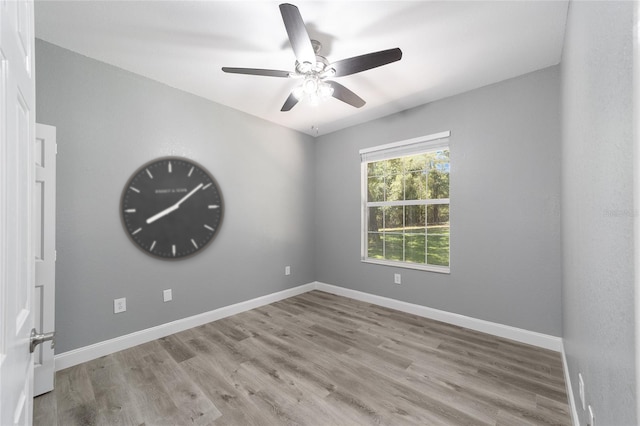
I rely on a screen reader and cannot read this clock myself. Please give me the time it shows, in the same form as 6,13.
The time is 8,09
